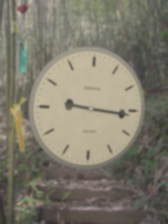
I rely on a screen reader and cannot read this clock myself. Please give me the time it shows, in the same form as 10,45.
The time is 9,16
